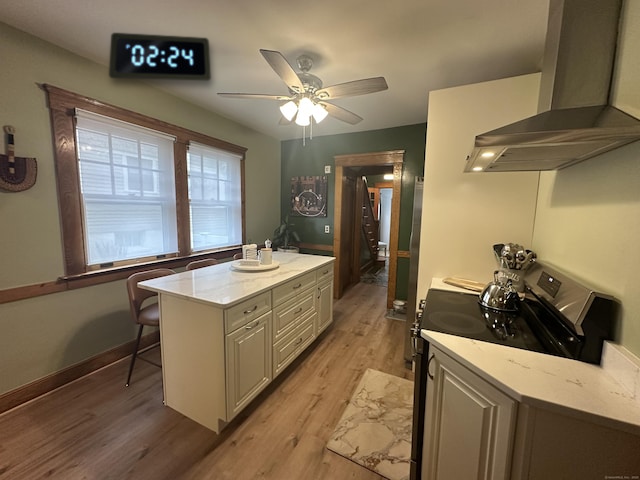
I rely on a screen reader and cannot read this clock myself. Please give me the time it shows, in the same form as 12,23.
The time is 2,24
